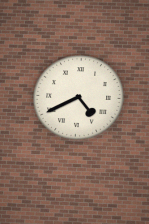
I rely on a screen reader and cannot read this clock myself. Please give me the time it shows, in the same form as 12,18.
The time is 4,40
